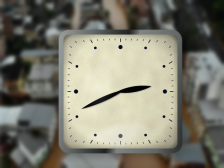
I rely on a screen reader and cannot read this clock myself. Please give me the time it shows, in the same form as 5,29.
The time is 2,41
